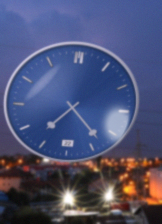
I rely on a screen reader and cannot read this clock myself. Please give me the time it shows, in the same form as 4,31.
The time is 7,23
